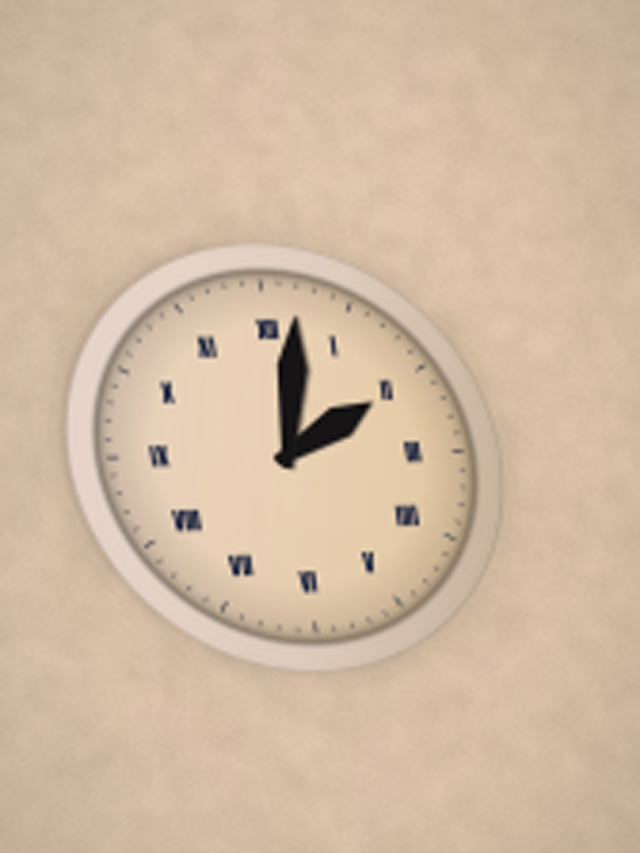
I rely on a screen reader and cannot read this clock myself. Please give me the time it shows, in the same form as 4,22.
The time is 2,02
